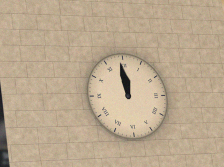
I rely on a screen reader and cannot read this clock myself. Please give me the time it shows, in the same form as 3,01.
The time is 11,59
